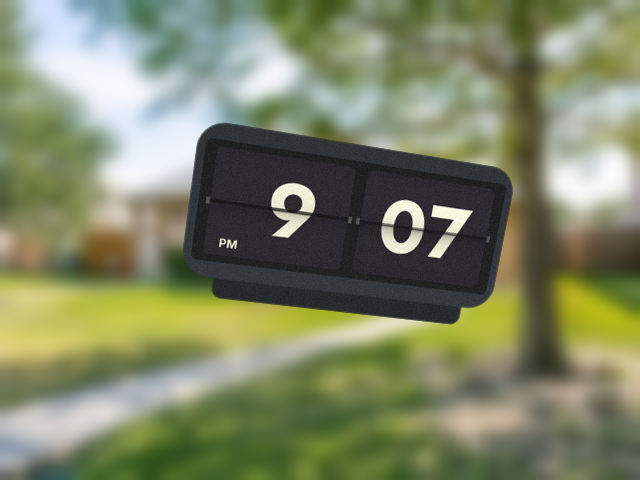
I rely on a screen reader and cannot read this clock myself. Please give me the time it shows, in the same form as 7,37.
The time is 9,07
